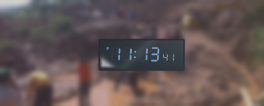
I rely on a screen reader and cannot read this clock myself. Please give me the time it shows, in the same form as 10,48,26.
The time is 11,13,41
